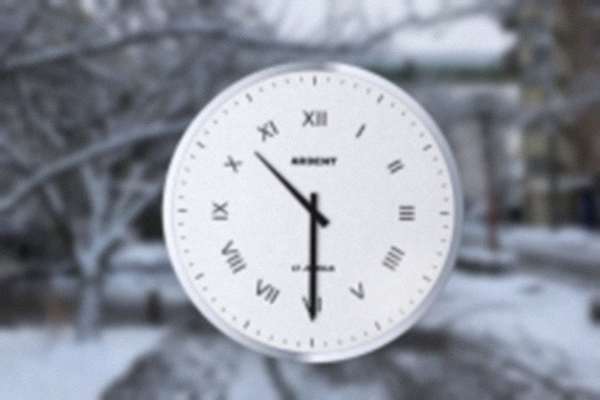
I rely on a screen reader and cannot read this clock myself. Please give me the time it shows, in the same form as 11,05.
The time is 10,30
